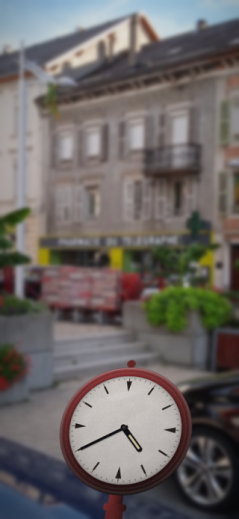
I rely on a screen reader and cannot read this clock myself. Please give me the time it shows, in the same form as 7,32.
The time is 4,40
